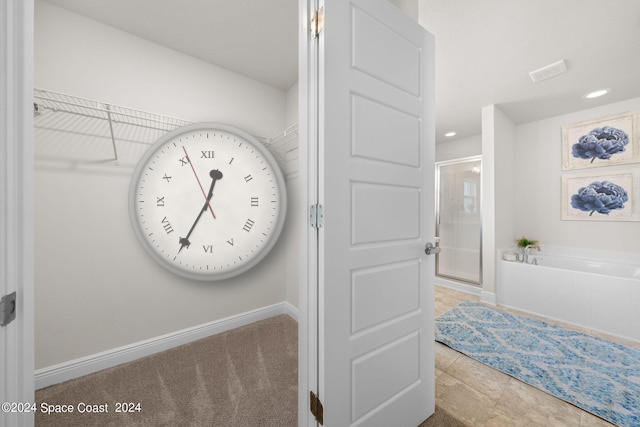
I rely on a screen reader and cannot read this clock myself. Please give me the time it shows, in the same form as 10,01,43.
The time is 12,34,56
